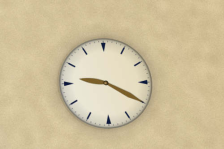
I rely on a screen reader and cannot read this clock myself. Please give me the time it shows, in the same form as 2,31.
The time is 9,20
